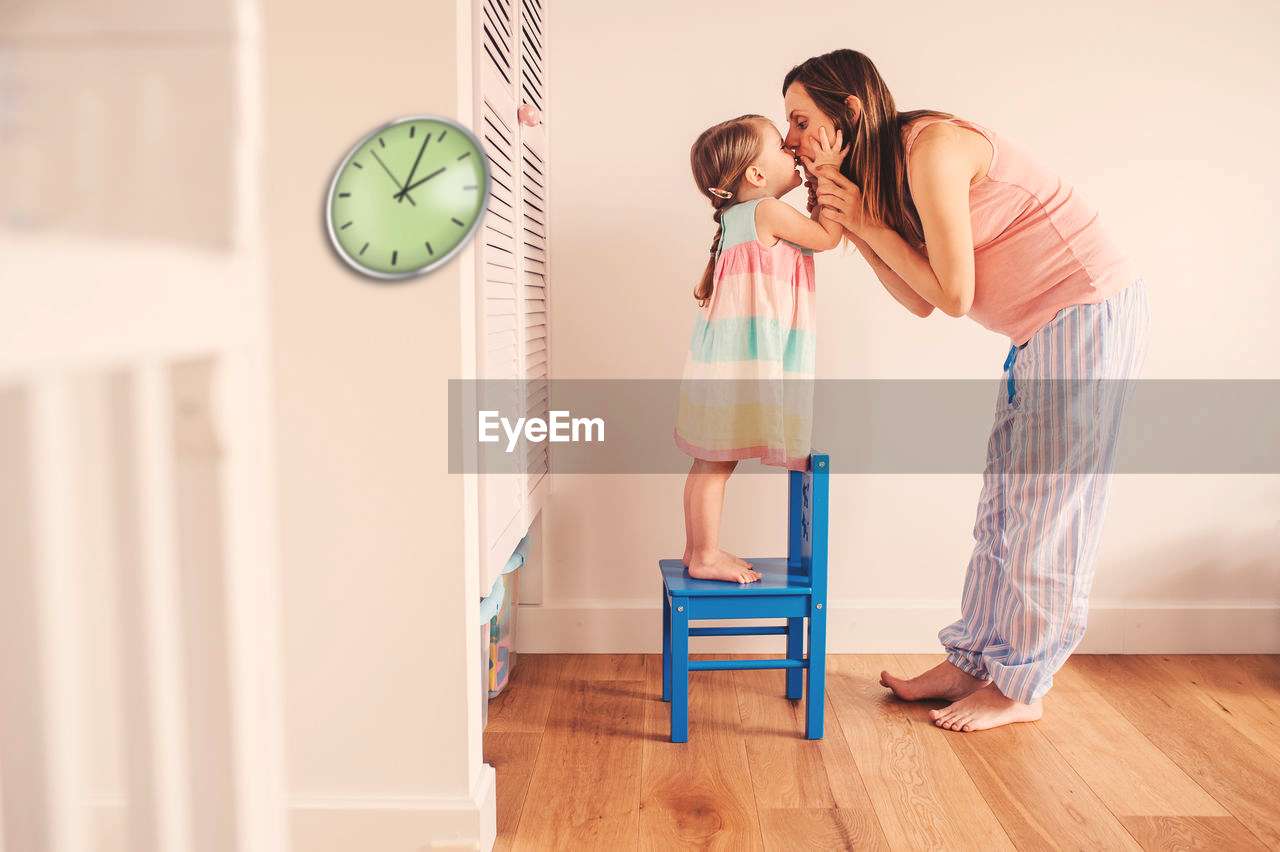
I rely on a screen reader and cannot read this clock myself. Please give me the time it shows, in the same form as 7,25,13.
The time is 2,02,53
